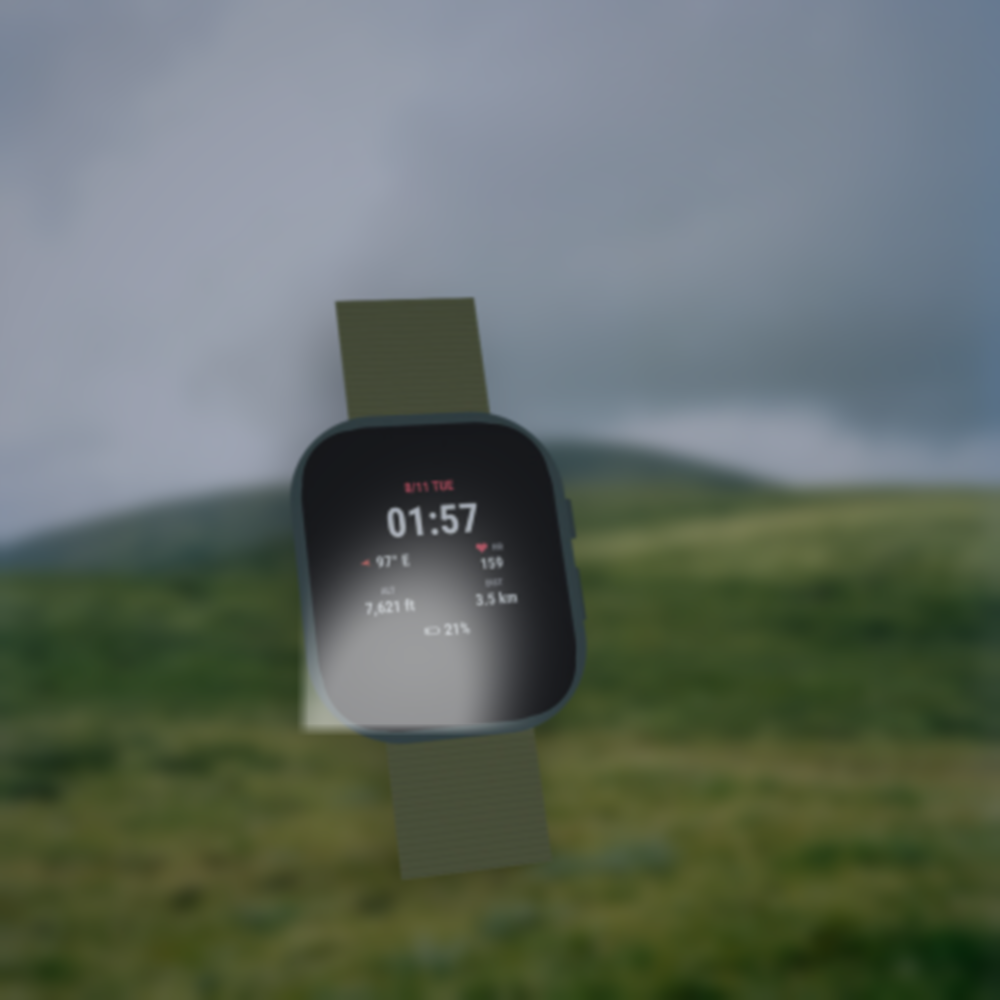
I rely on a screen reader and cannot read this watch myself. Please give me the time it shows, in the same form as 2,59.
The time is 1,57
